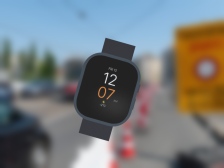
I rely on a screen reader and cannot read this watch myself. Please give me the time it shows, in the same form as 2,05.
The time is 12,07
